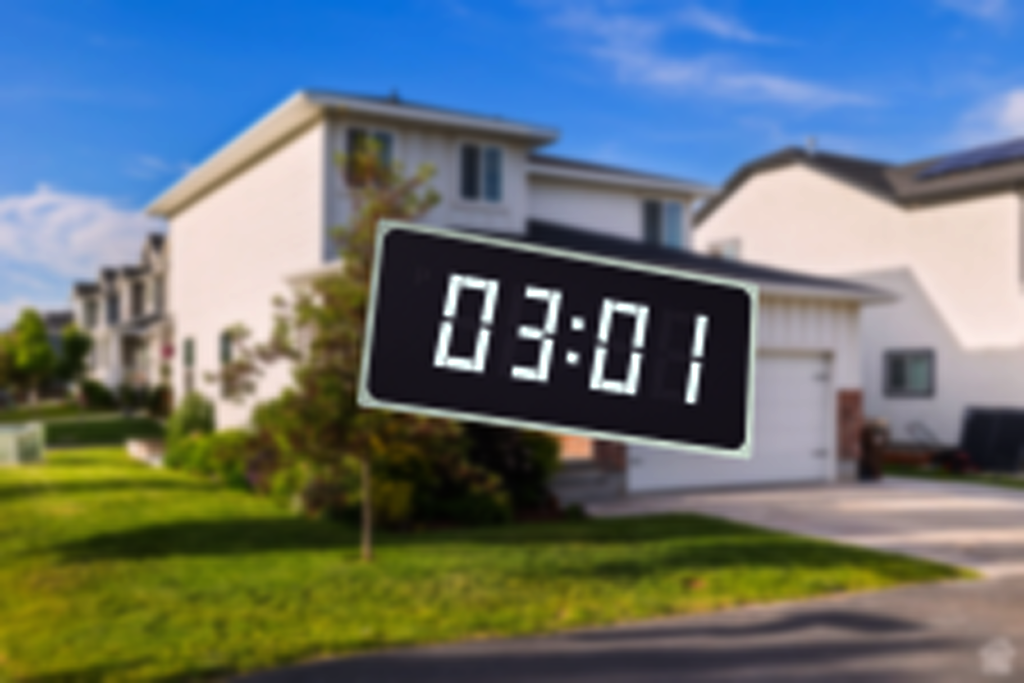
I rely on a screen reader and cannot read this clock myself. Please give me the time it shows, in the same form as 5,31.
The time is 3,01
